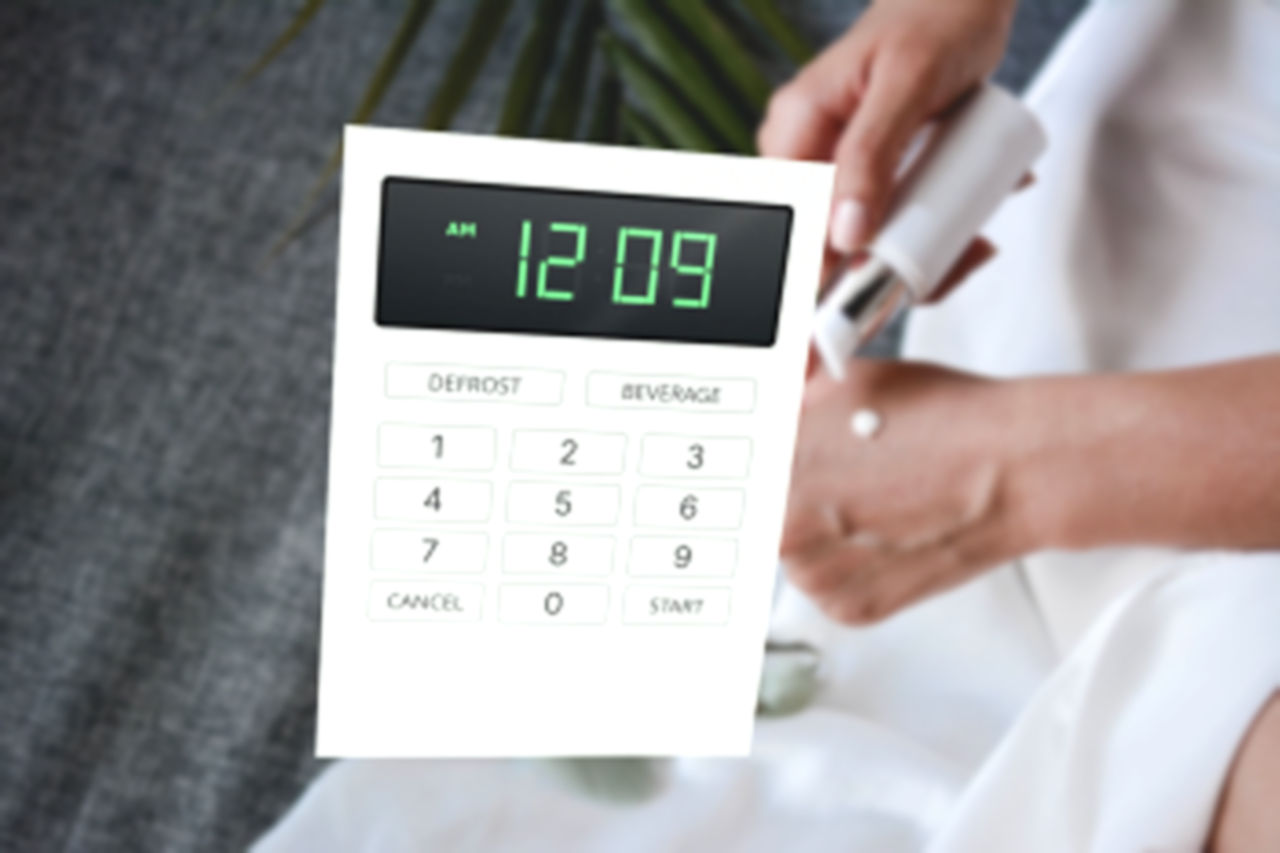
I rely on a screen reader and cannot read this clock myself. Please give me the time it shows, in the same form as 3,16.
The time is 12,09
